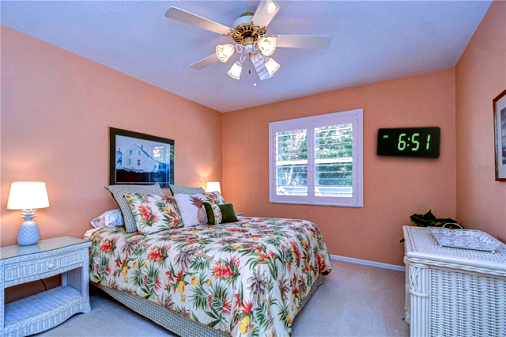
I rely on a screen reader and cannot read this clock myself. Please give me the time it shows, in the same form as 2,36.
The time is 6,51
